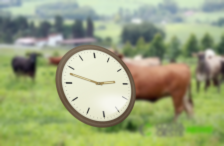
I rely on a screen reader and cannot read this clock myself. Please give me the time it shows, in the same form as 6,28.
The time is 2,48
